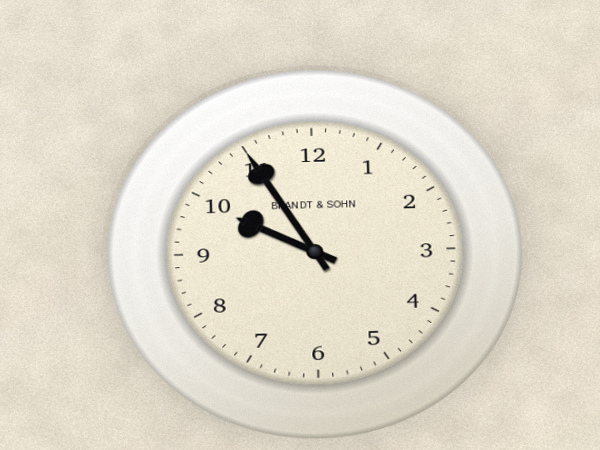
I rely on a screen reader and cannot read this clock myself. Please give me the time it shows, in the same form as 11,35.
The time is 9,55
